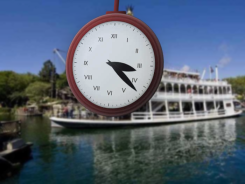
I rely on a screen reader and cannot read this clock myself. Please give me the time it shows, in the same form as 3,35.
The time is 3,22
